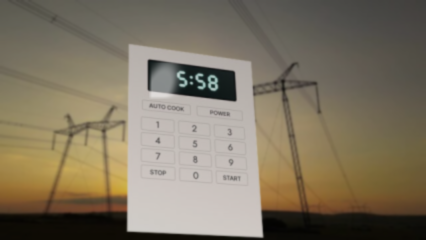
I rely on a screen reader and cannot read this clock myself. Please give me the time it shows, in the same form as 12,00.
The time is 5,58
